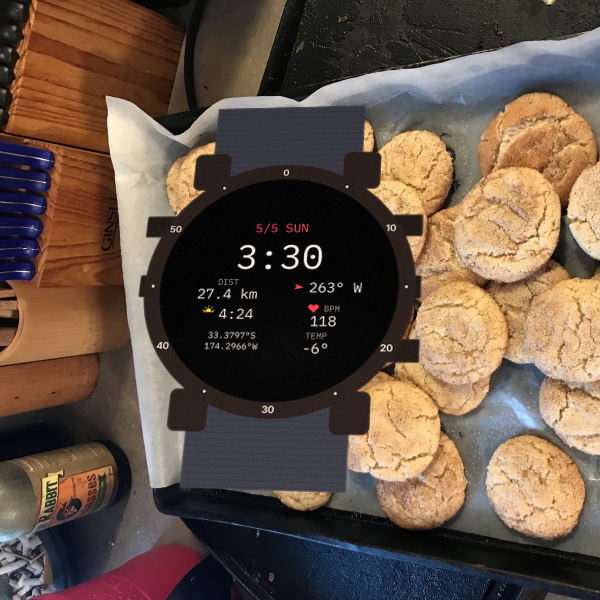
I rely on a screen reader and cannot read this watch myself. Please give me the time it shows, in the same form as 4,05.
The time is 3,30
